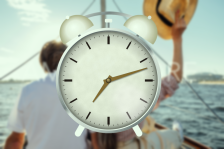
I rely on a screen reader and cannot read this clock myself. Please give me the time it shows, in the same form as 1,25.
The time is 7,12
